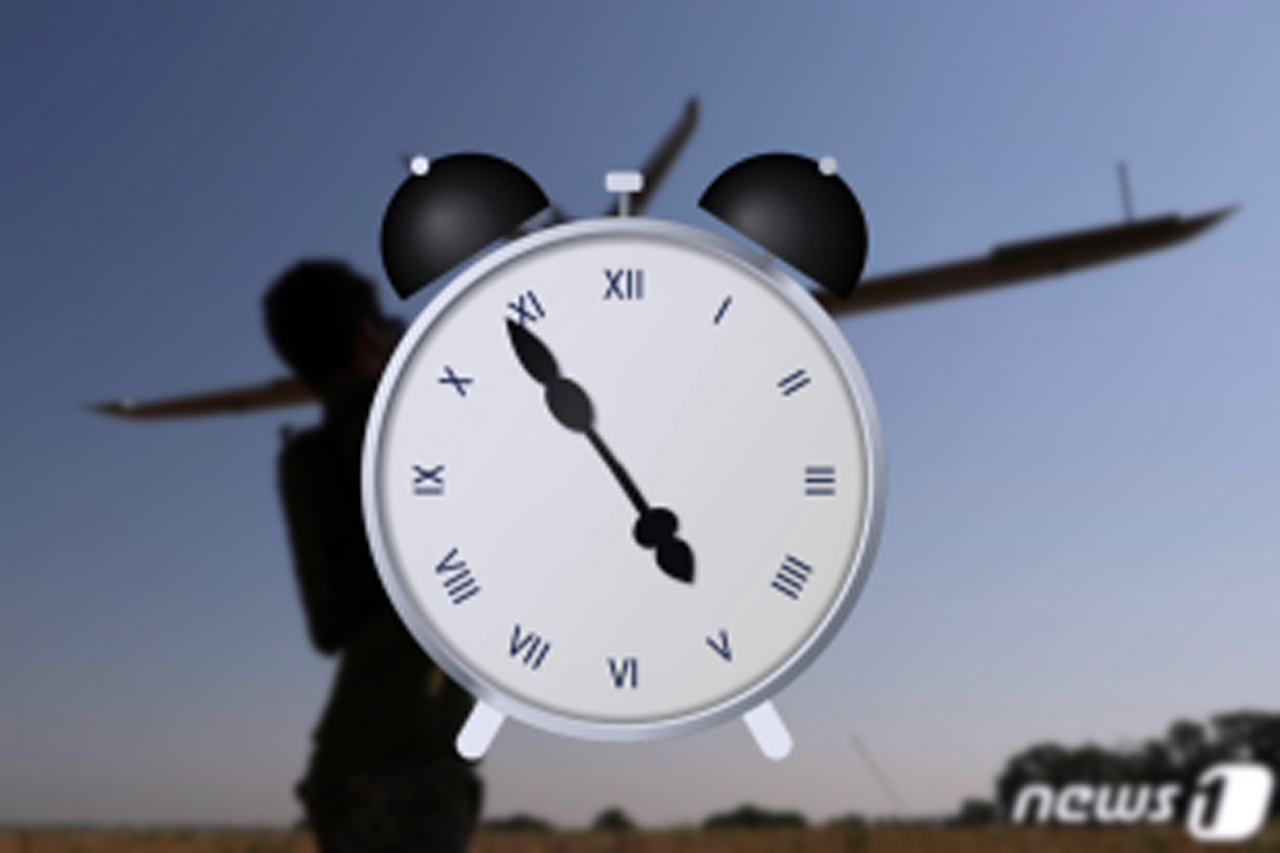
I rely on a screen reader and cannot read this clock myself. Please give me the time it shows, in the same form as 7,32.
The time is 4,54
